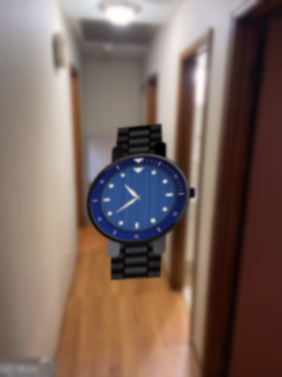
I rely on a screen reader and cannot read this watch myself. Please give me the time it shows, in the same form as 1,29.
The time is 10,39
